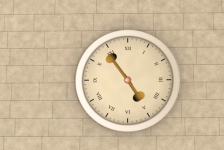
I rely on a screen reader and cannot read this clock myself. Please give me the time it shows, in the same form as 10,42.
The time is 4,54
